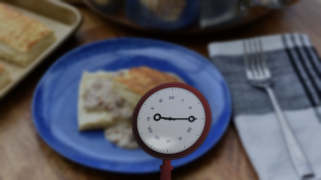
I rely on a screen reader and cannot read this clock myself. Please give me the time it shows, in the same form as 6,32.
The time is 9,15
